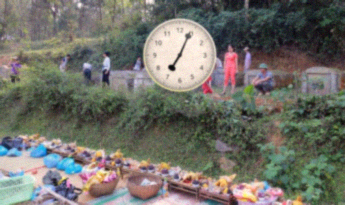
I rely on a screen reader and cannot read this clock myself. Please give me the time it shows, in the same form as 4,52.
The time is 7,04
